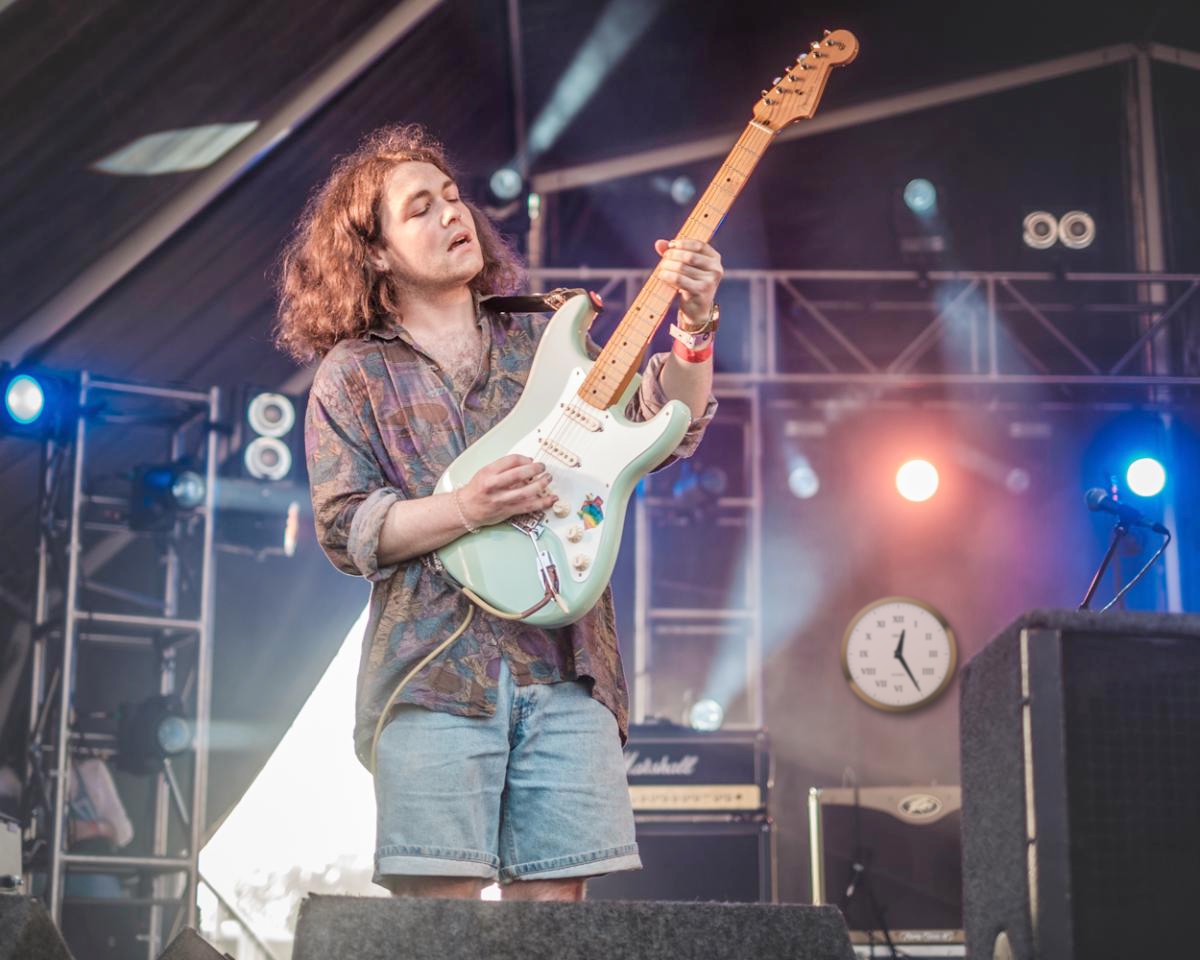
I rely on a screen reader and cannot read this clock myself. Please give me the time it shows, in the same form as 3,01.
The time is 12,25
